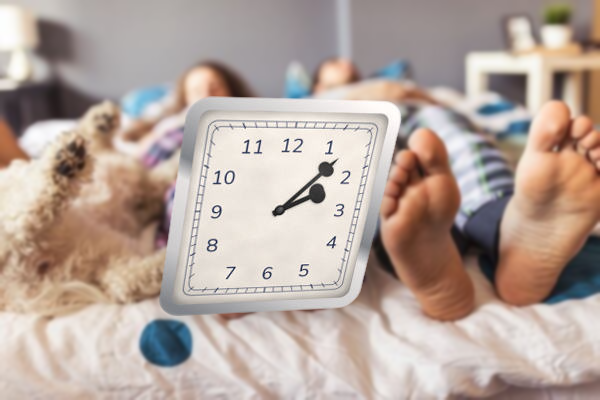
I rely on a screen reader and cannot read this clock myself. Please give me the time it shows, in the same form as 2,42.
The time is 2,07
